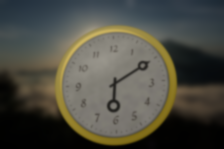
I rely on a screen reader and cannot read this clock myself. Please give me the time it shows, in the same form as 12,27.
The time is 6,10
